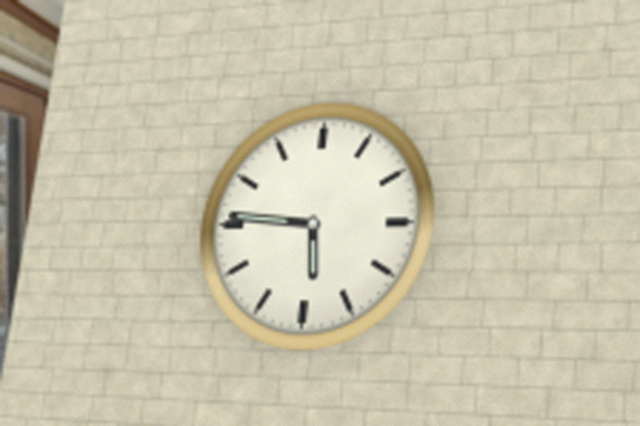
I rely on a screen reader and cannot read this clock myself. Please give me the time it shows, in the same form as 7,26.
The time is 5,46
